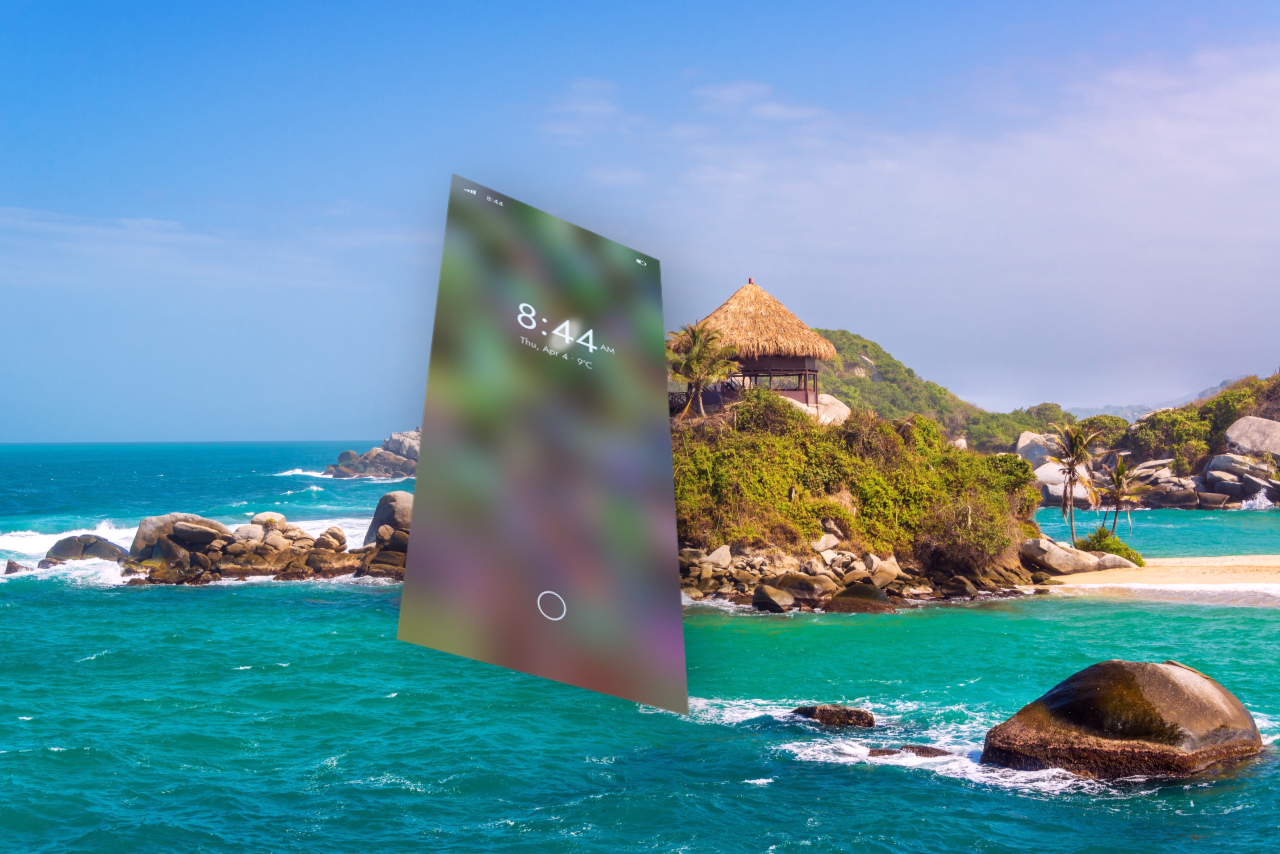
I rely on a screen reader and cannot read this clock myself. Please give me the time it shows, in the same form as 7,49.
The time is 8,44
